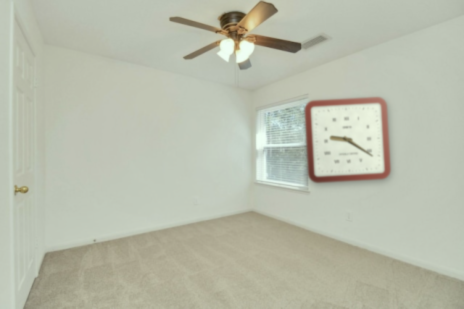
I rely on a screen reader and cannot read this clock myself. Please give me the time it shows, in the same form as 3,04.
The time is 9,21
